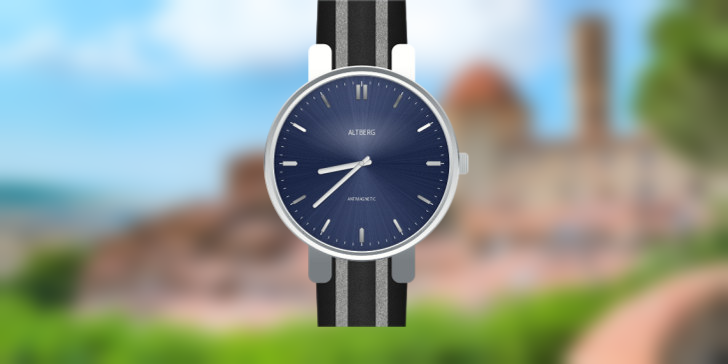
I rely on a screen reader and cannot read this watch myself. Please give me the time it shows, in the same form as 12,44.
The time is 8,38
